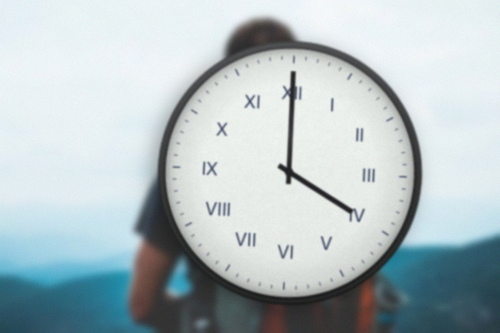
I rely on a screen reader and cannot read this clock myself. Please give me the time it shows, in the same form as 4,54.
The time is 4,00
